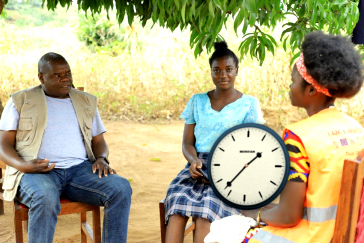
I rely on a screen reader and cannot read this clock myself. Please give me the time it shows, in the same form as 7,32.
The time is 1,37
